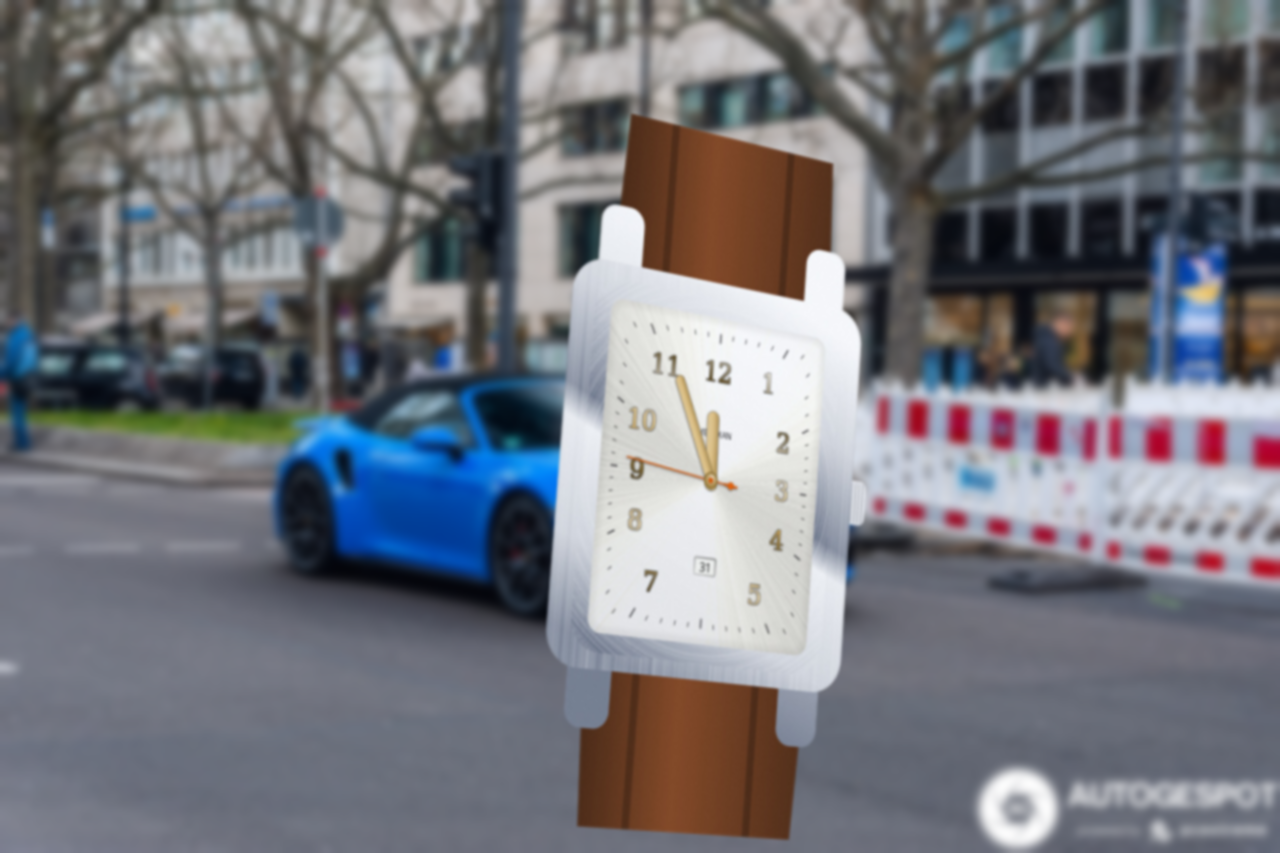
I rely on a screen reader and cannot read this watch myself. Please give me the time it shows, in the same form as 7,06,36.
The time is 11,55,46
